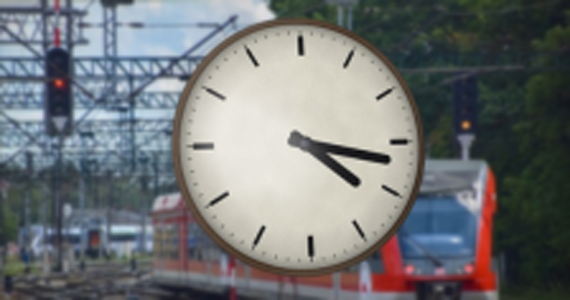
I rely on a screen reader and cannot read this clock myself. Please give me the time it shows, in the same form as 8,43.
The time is 4,17
